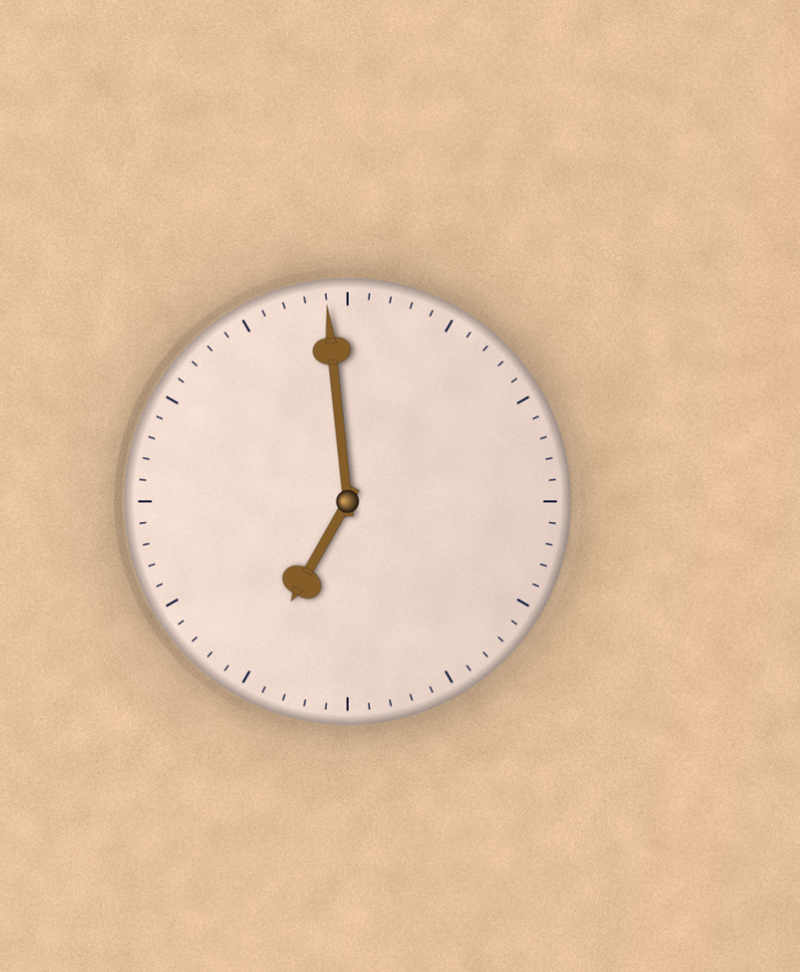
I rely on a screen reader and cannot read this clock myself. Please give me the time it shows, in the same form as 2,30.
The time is 6,59
